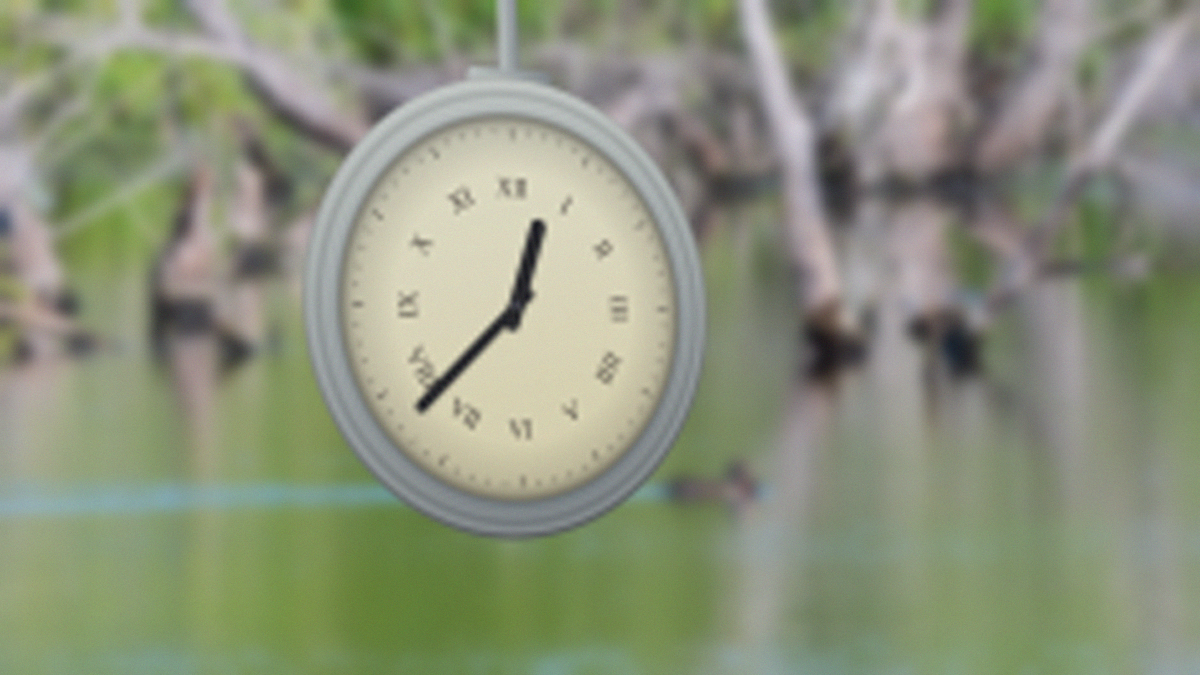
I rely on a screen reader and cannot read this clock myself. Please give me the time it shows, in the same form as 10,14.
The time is 12,38
